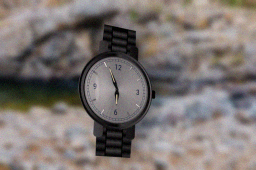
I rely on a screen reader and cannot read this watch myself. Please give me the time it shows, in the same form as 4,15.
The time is 5,56
